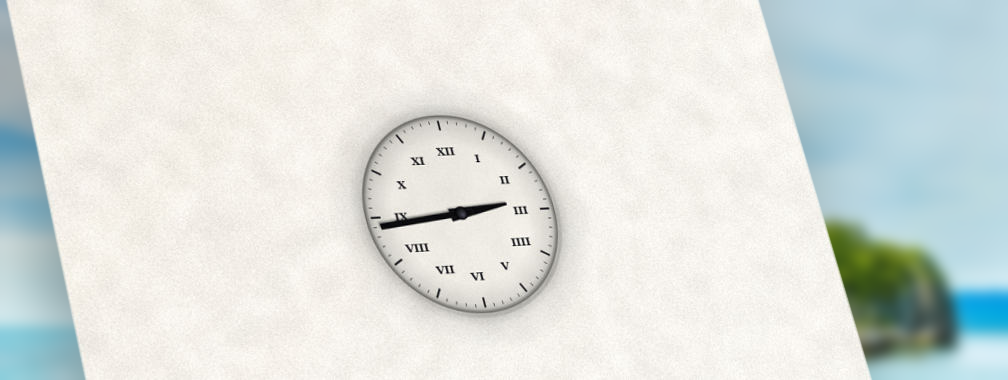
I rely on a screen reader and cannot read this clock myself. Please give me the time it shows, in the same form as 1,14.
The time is 2,44
